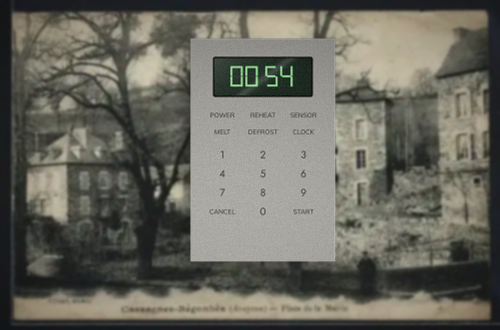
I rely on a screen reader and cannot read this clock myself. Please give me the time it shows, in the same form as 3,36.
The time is 0,54
